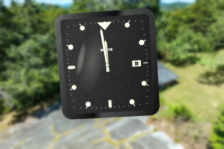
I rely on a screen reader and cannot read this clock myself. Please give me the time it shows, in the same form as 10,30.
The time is 11,59
